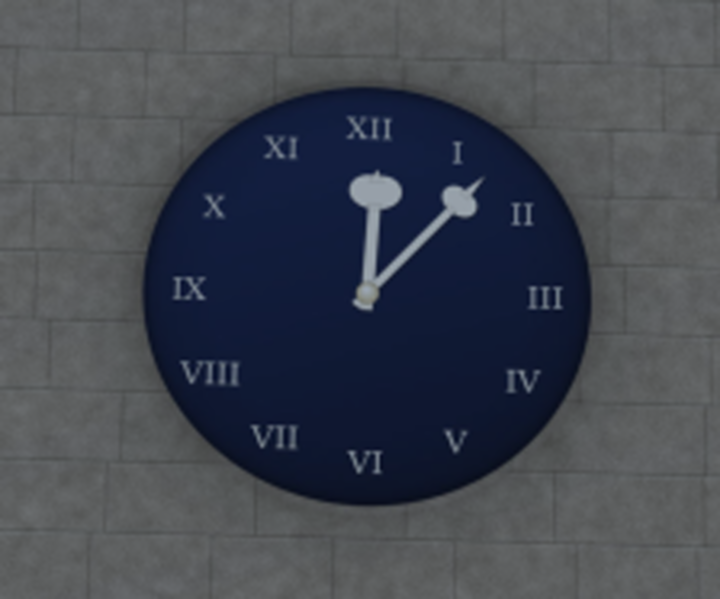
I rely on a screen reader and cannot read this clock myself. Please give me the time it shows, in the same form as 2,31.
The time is 12,07
